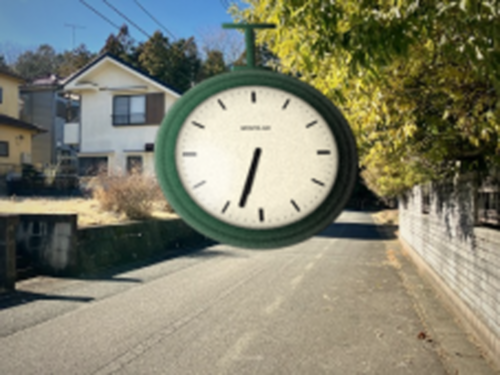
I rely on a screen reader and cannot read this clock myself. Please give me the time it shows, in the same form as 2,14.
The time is 6,33
